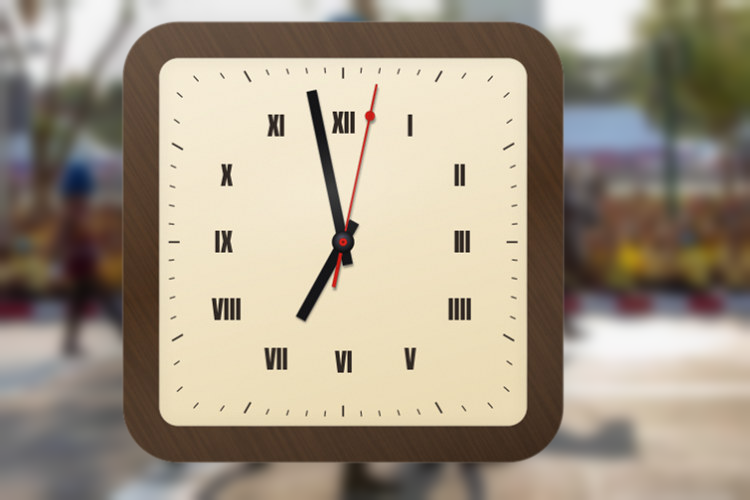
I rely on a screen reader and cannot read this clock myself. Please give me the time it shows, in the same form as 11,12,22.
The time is 6,58,02
